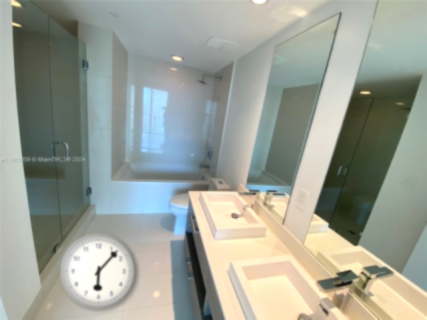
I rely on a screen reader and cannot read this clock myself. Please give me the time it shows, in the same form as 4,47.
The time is 6,07
